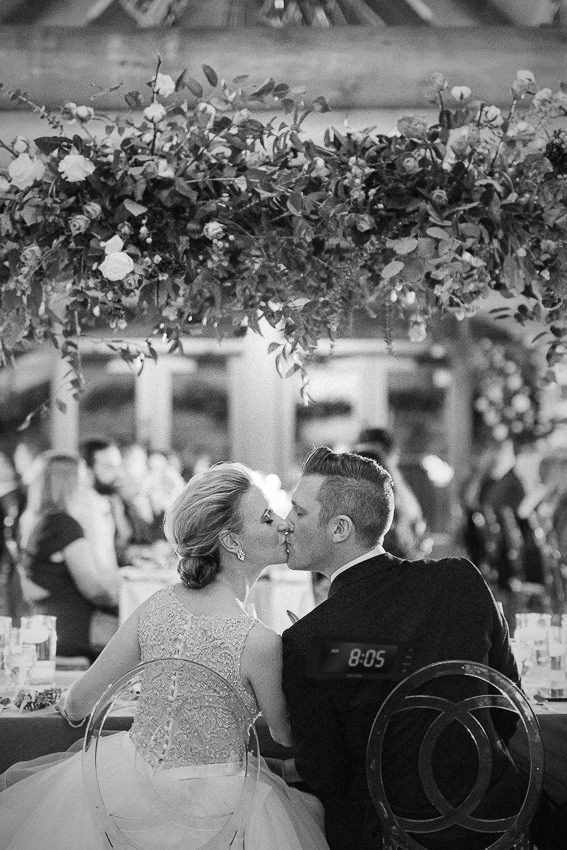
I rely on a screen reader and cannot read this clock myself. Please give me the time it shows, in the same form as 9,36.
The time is 8,05
